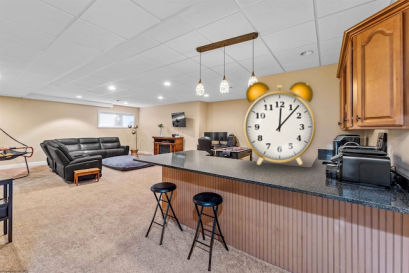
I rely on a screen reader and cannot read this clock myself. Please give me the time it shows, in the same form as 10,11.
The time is 12,07
